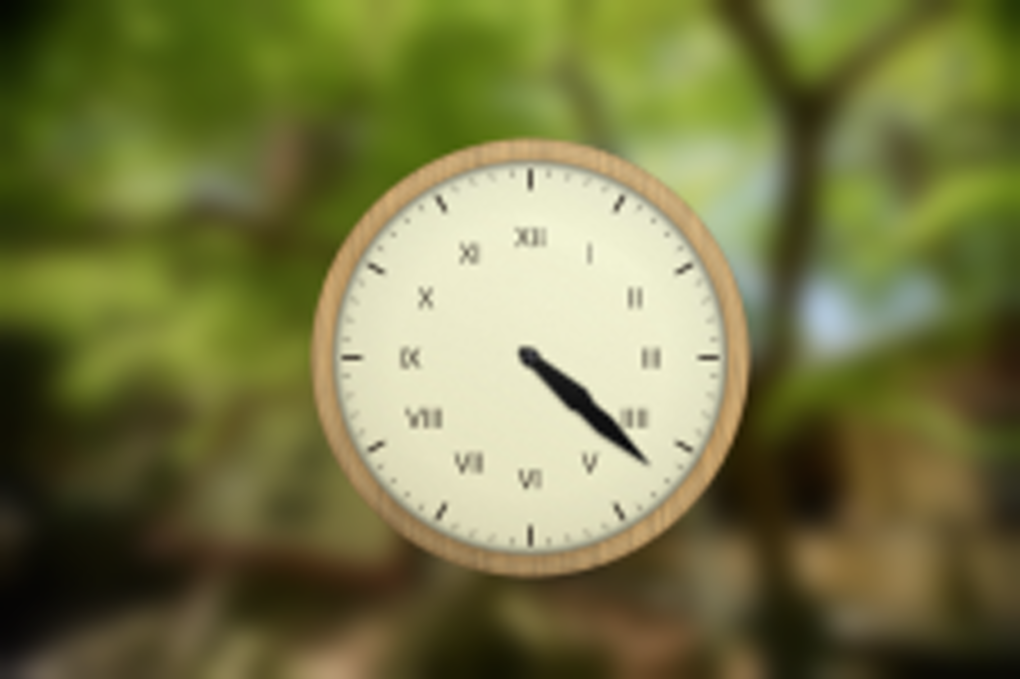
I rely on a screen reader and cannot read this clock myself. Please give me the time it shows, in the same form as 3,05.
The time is 4,22
